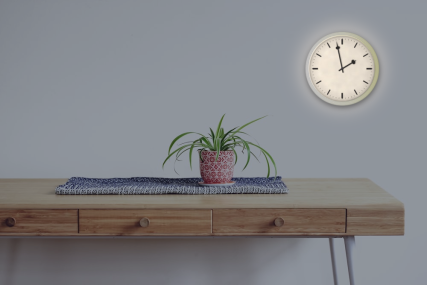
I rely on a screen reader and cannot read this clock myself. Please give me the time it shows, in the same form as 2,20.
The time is 1,58
